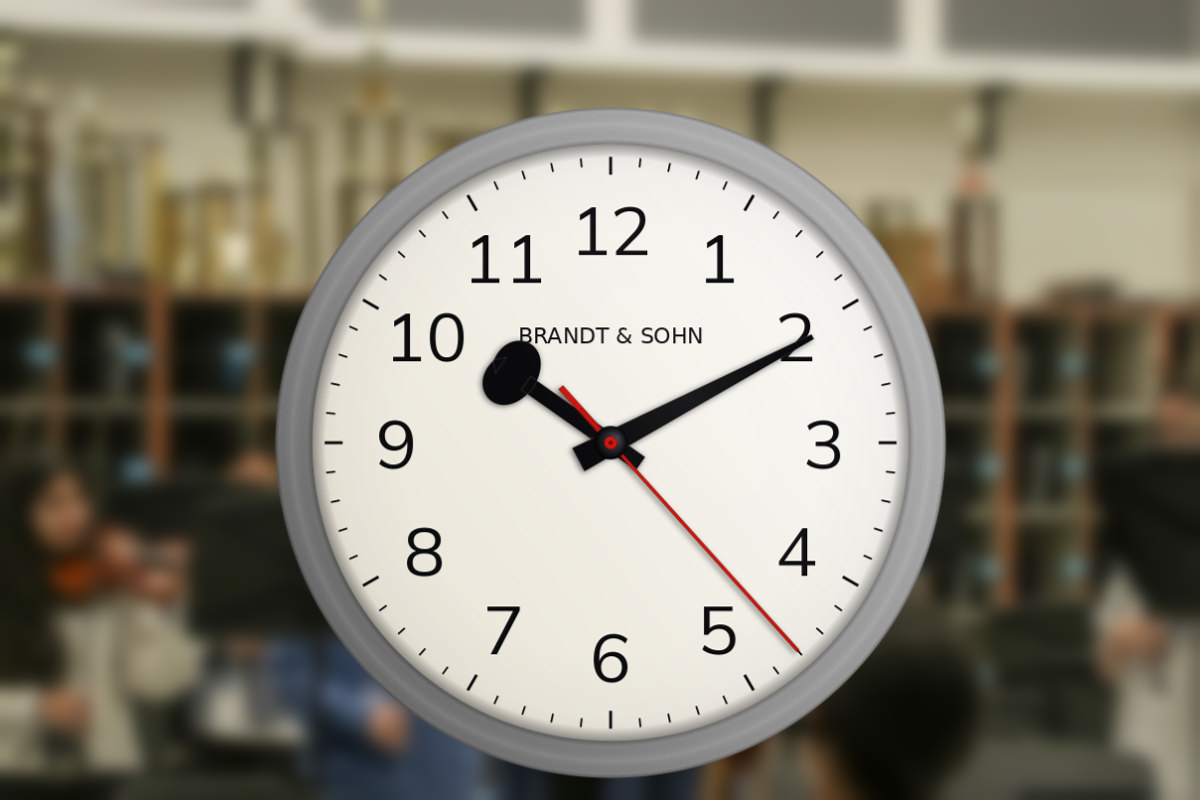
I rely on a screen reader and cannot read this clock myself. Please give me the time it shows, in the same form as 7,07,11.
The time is 10,10,23
